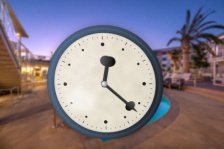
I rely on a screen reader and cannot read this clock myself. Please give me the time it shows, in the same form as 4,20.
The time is 12,22
